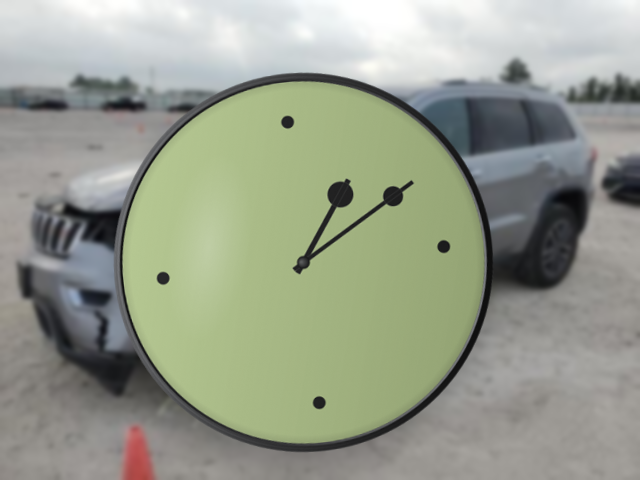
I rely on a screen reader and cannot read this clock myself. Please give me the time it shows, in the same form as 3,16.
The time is 1,10
